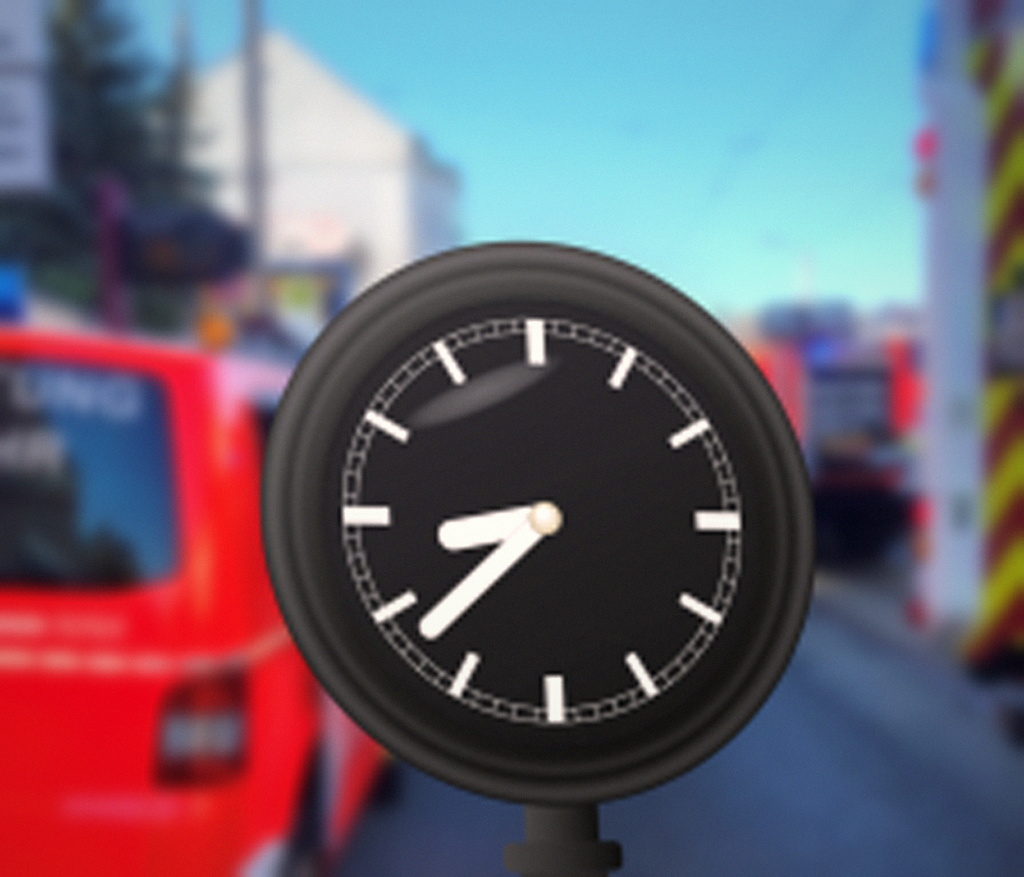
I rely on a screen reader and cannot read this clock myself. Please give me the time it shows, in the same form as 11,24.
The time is 8,38
